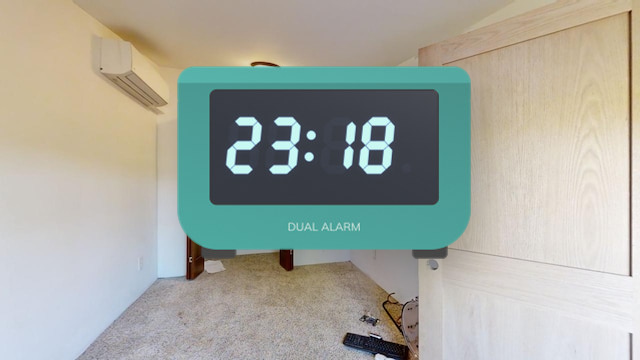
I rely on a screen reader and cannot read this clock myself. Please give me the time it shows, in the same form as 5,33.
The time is 23,18
